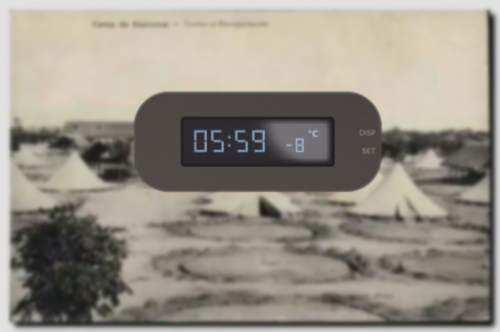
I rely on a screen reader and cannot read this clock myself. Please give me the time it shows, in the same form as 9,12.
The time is 5,59
